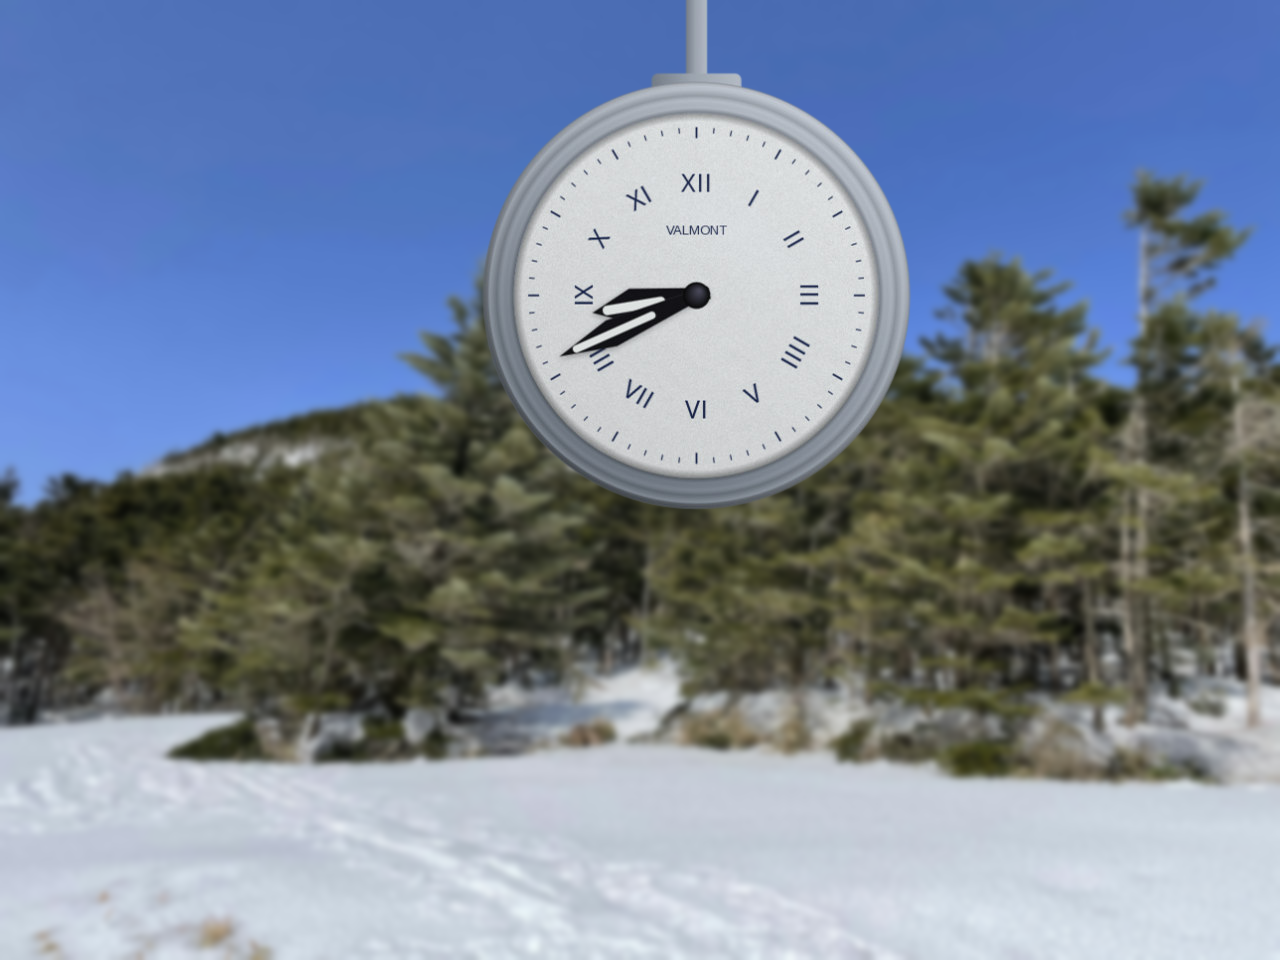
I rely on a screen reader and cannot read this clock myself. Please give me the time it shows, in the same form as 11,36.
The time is 8,41
